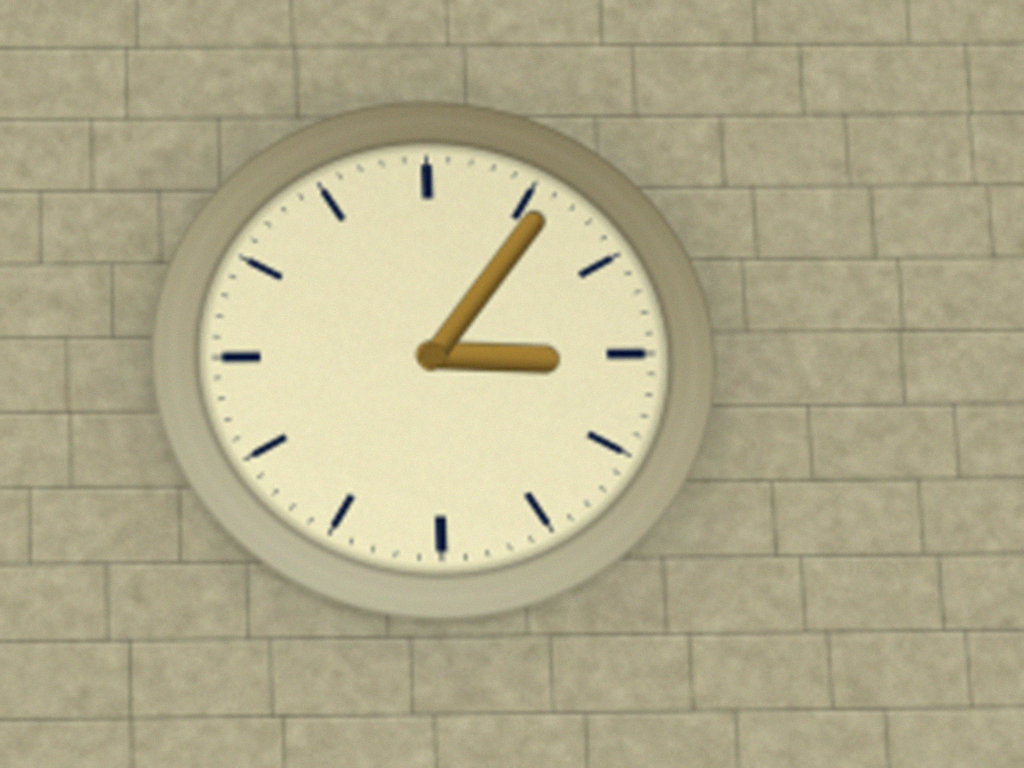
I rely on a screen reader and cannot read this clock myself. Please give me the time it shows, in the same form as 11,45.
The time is 3,06
